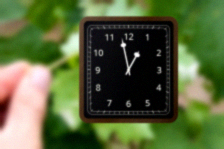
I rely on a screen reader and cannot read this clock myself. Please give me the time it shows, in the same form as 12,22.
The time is 12,58
